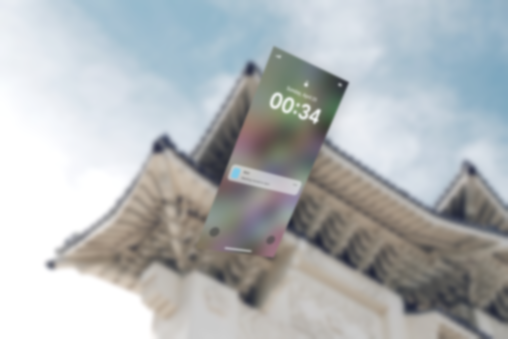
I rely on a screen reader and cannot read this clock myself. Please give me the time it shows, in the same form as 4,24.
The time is 0,34
